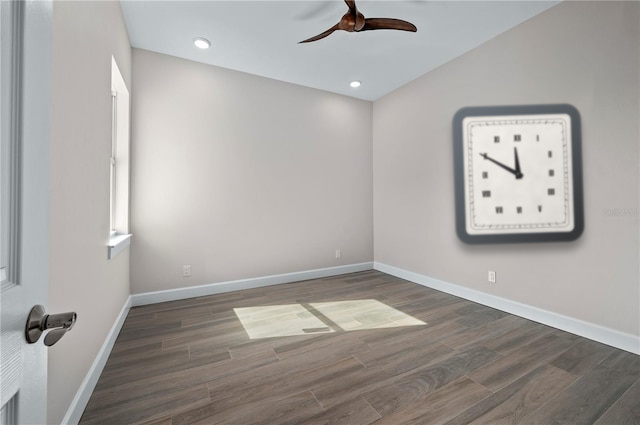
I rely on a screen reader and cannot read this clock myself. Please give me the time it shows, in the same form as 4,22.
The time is 11,50
